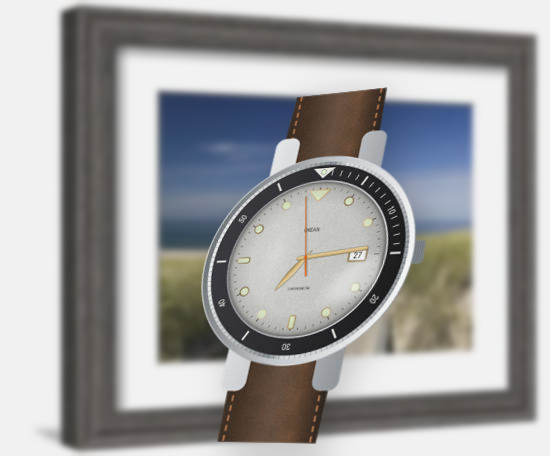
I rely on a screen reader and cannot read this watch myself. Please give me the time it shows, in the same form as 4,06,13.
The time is 7,13,58
